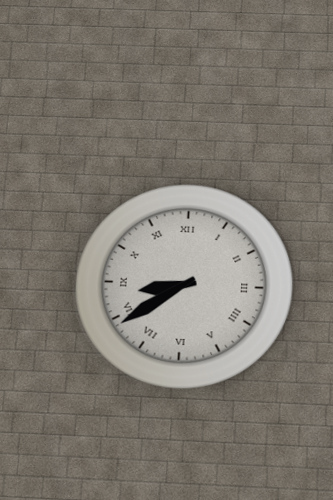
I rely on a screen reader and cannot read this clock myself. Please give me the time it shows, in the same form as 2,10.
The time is 8,39
